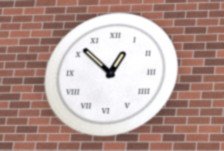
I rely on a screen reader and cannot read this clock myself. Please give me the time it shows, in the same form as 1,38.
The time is 12,52
